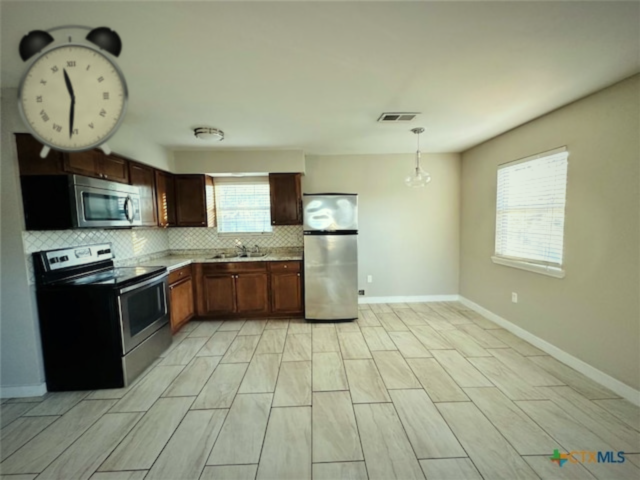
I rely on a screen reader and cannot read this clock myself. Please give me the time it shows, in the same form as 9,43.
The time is 11,31
